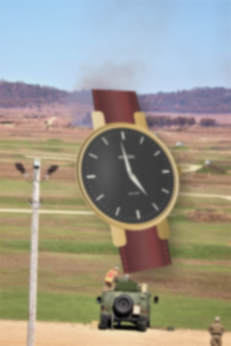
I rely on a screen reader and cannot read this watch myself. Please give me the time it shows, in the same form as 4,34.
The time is 4,59
